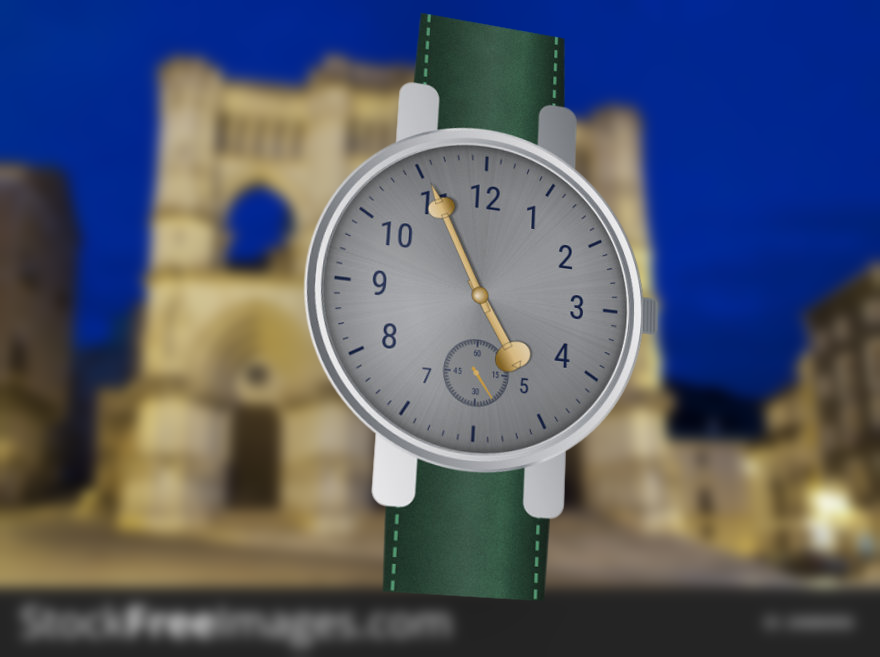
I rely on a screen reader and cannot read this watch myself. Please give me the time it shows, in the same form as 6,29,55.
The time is 4,55,24
